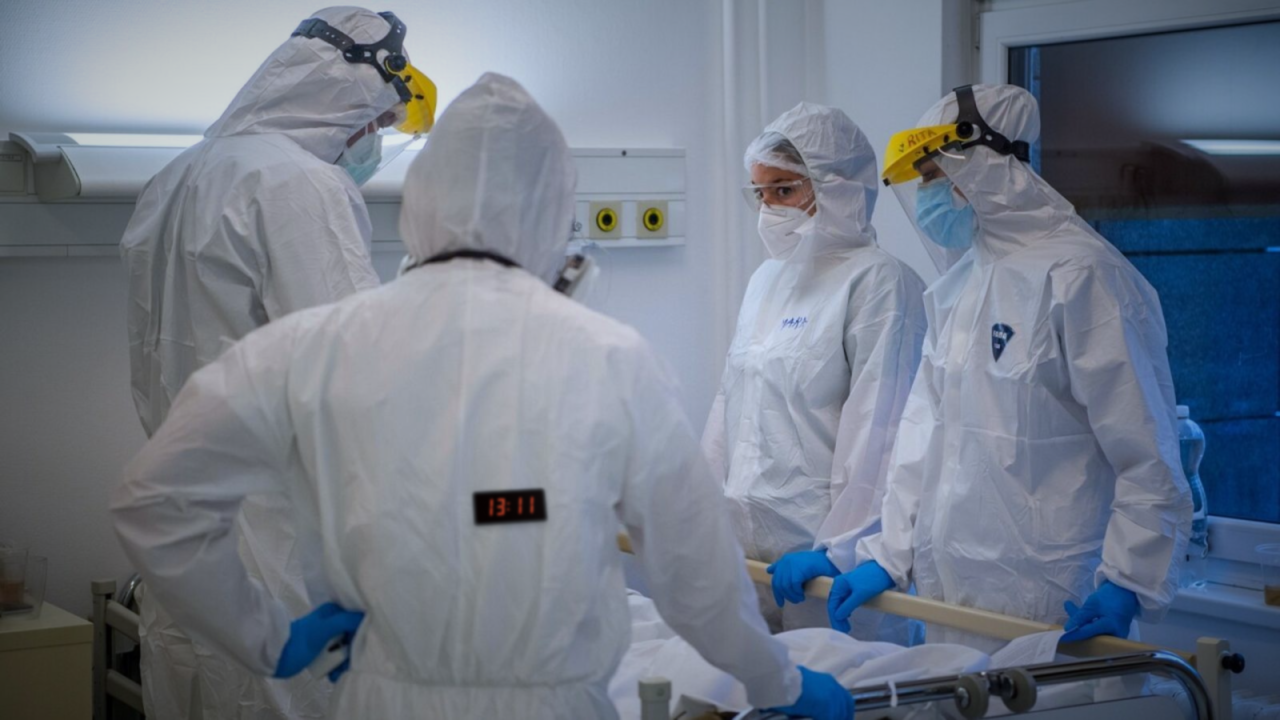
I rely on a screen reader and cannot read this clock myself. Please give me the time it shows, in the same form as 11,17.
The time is 13,11
